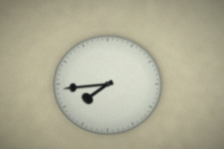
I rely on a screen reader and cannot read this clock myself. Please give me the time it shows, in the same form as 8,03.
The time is 7,44
